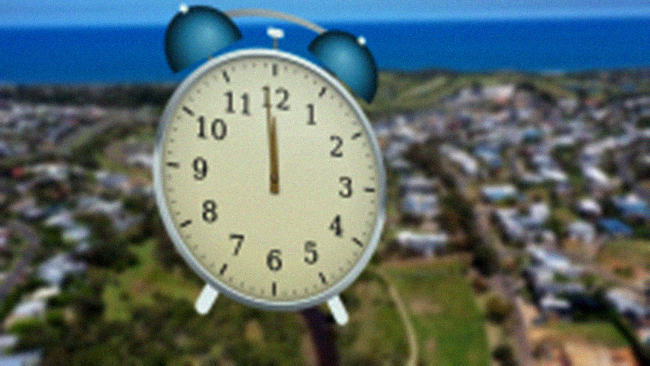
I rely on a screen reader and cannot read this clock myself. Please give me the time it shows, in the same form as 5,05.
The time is 11,59
